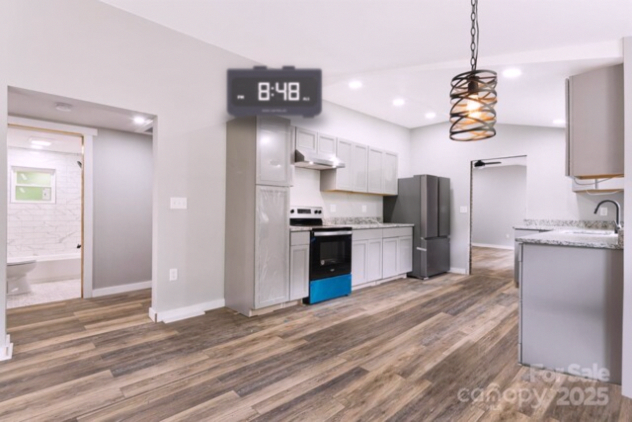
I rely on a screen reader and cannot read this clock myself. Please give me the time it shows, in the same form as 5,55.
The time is 8,48
